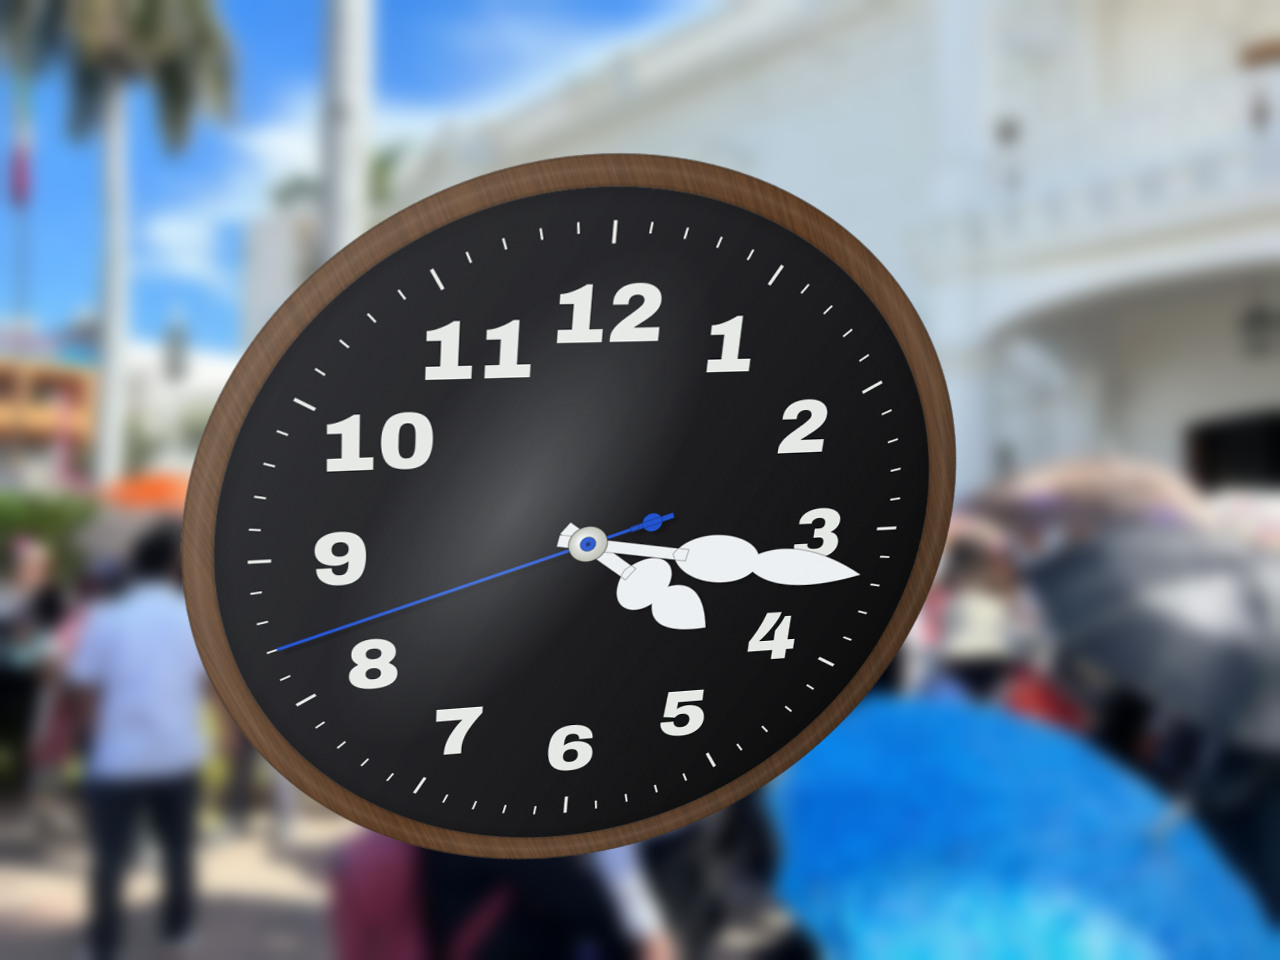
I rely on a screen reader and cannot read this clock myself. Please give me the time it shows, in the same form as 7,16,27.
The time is 4,16,42
